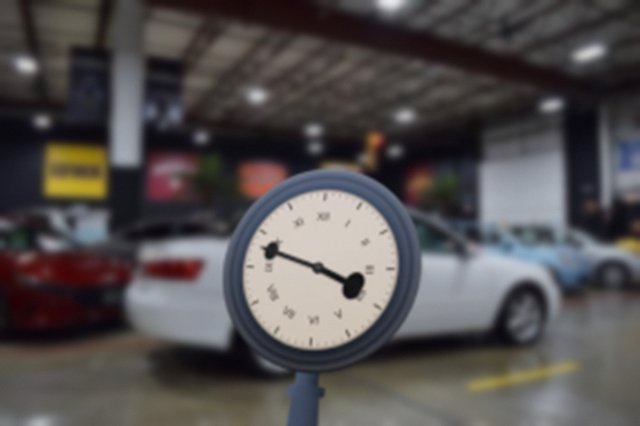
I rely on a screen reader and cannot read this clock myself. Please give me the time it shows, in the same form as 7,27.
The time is 3,48
